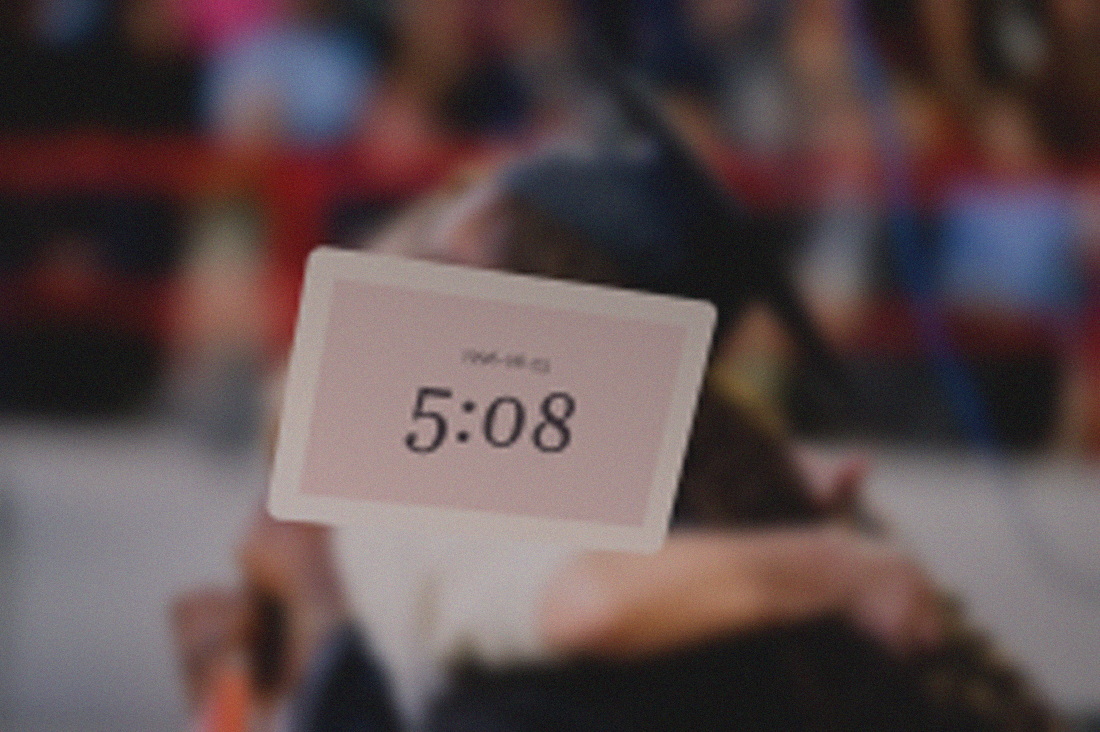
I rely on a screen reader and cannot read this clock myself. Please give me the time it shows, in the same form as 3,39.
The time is 5,08
